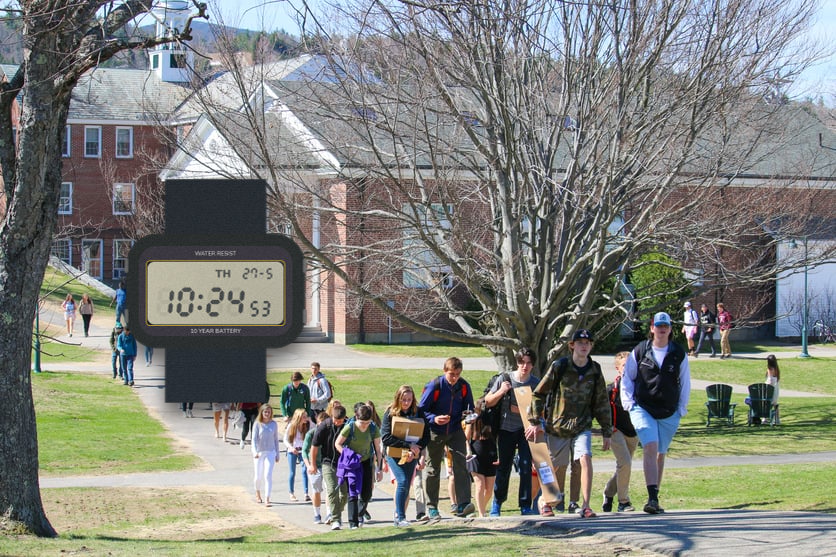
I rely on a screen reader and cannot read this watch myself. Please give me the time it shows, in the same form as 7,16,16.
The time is 10,24,53
